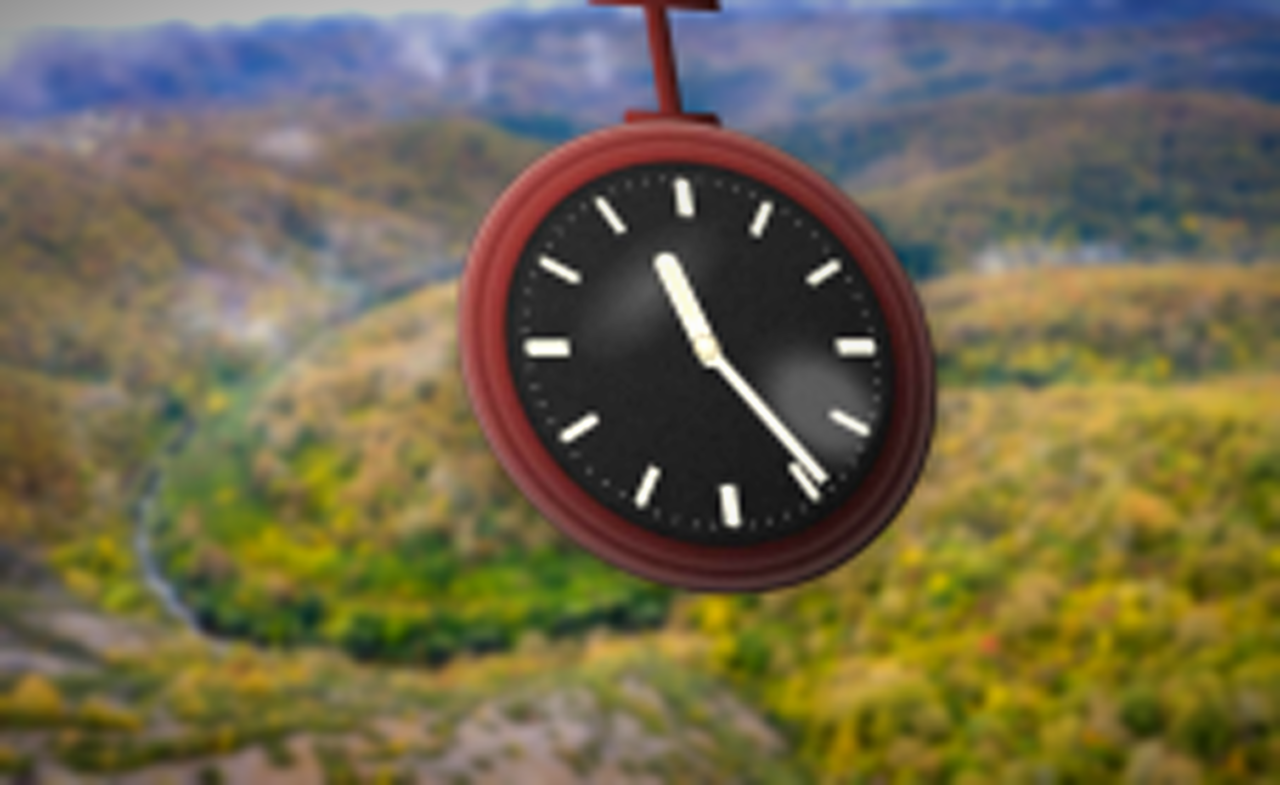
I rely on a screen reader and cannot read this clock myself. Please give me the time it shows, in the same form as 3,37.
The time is 11,24
